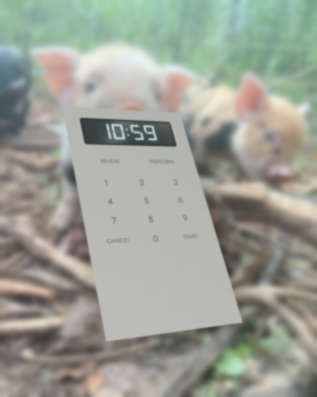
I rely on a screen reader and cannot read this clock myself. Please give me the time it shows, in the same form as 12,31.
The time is 10,59
